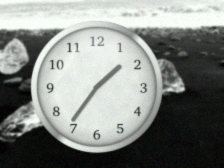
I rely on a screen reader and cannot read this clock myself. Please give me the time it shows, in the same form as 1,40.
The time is 1,36
